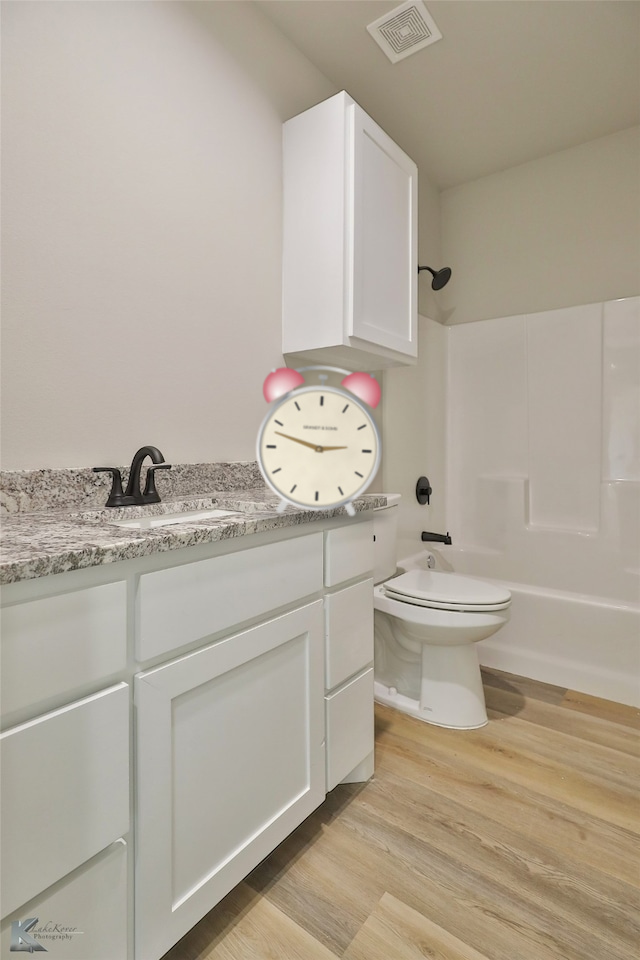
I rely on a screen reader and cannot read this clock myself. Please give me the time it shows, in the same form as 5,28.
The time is 2,48
